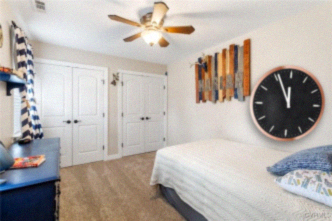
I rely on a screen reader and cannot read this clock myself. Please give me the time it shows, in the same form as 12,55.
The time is 11,56
